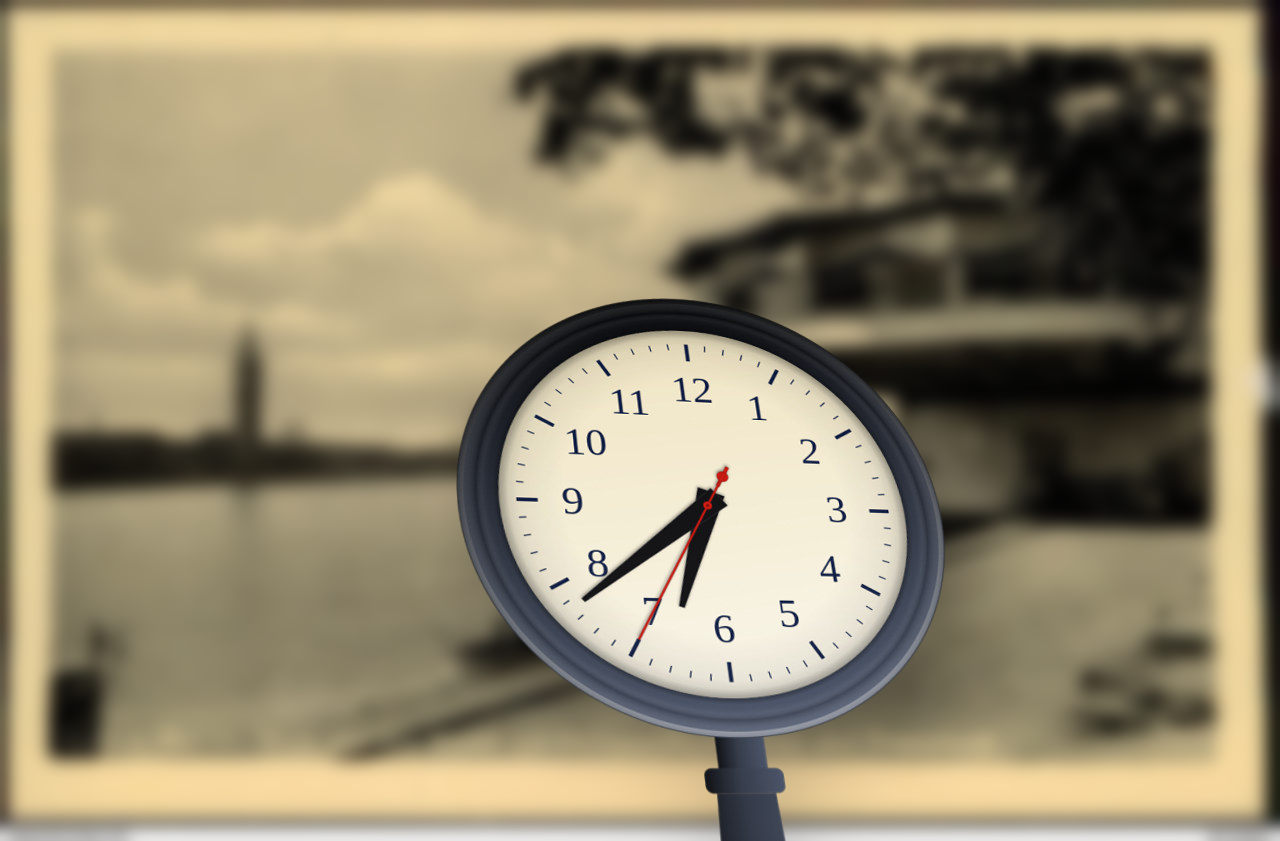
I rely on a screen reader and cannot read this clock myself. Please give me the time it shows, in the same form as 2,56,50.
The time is 6,38,35
